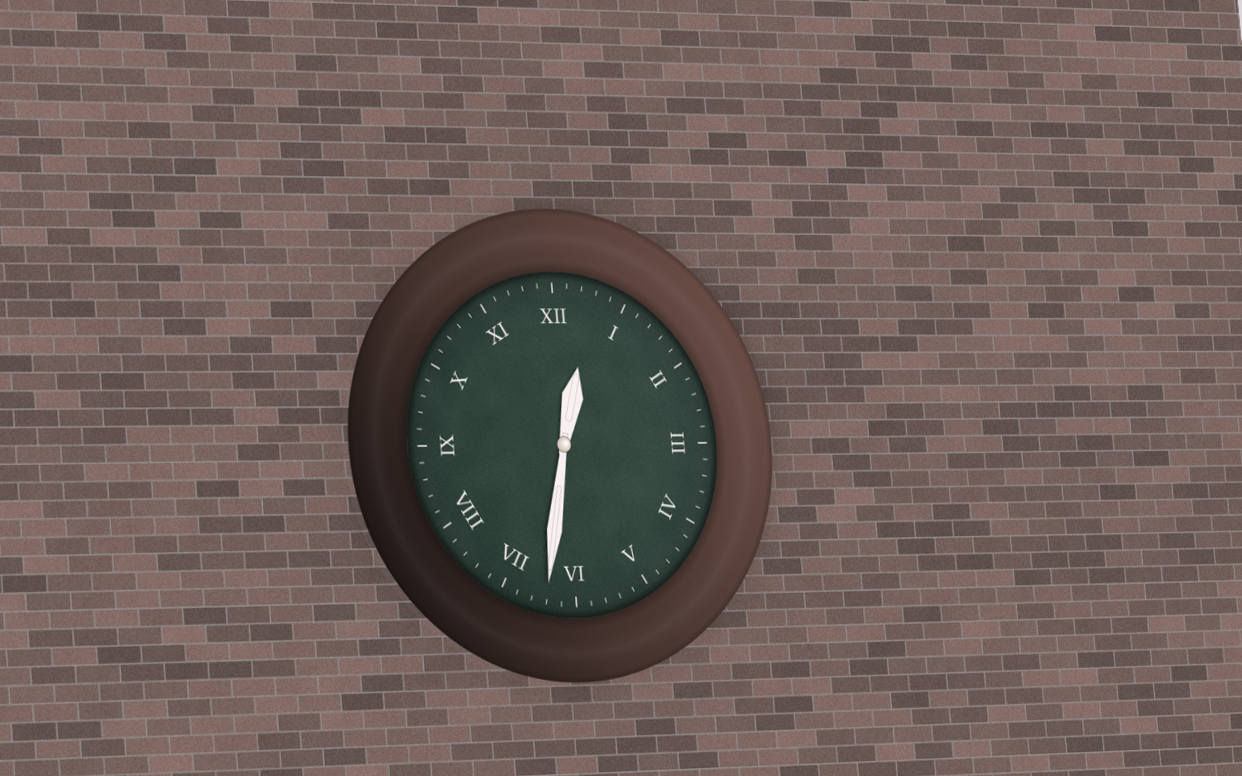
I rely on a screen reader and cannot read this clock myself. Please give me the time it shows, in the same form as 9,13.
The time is 12,32
